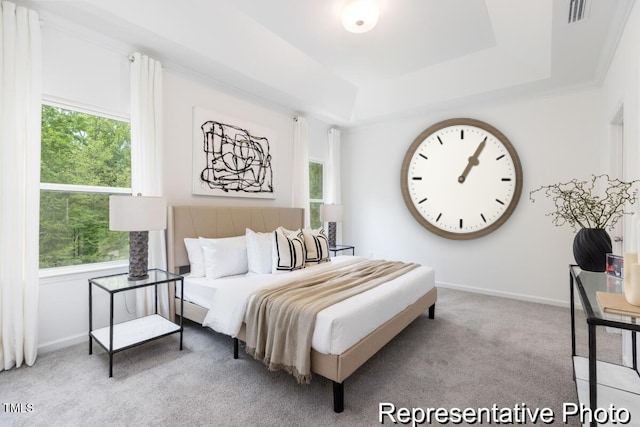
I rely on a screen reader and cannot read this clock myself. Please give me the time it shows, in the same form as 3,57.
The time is 1,05
